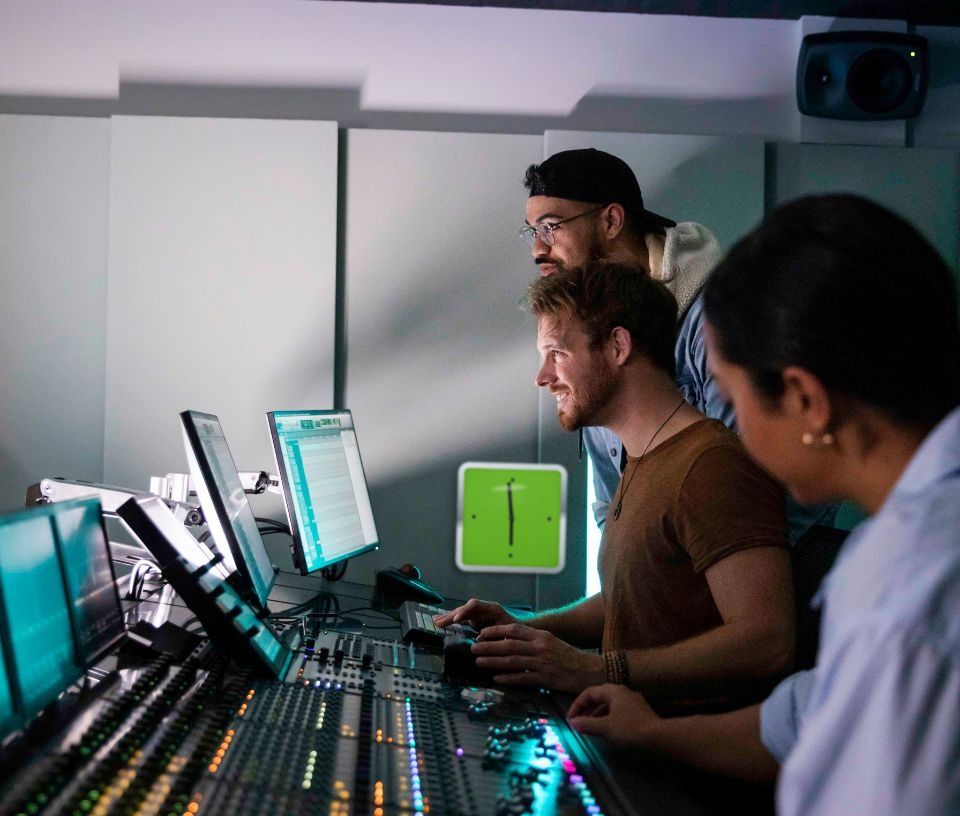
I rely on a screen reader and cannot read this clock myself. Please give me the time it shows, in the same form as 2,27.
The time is 5,59
